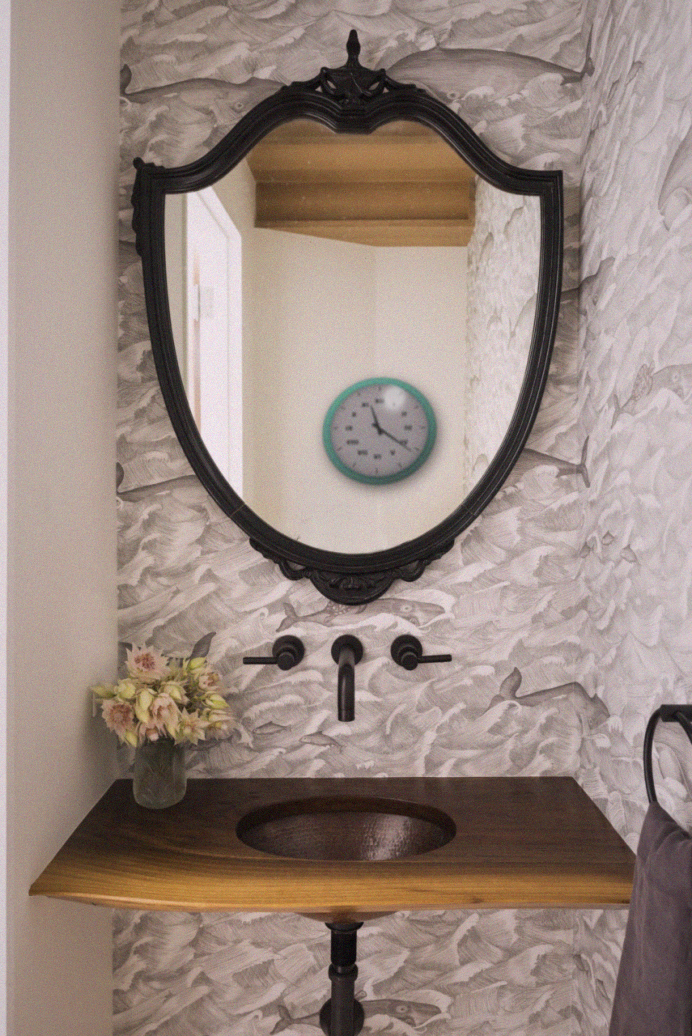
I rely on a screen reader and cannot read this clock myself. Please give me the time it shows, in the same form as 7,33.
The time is 11,21
